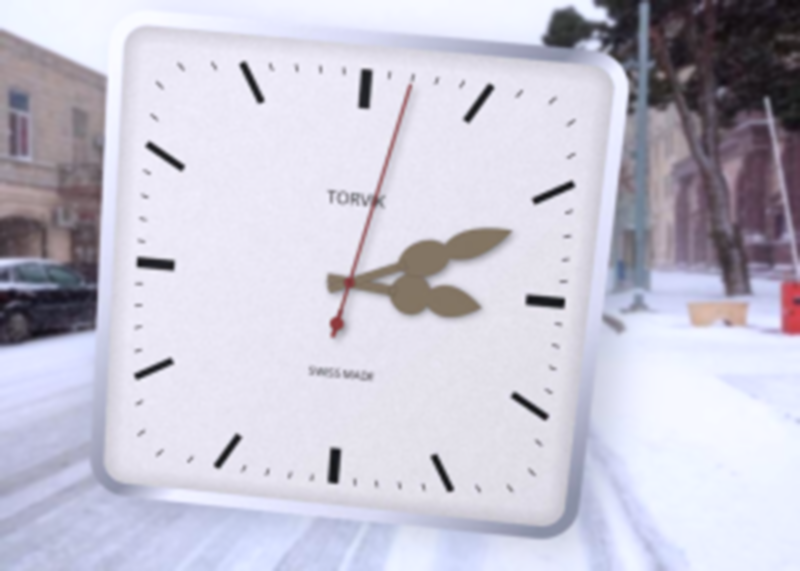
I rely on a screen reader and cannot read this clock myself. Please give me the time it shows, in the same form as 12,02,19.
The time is 3,11,02
